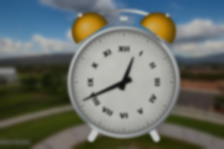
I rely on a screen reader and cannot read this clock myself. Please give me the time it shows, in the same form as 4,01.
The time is 12,41
